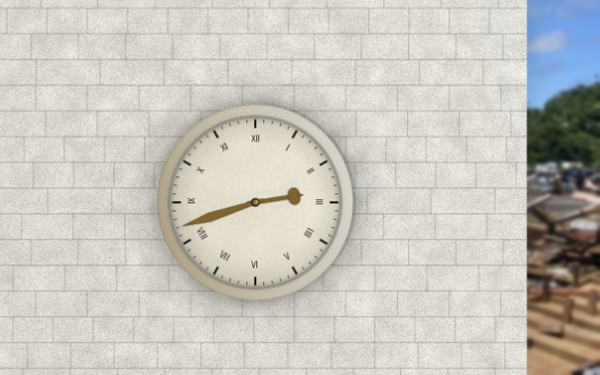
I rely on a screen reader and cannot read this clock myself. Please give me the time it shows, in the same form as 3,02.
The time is 2,42
